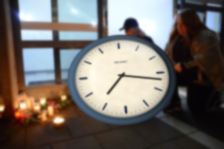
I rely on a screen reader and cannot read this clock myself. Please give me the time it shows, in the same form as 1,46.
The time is 7,17
